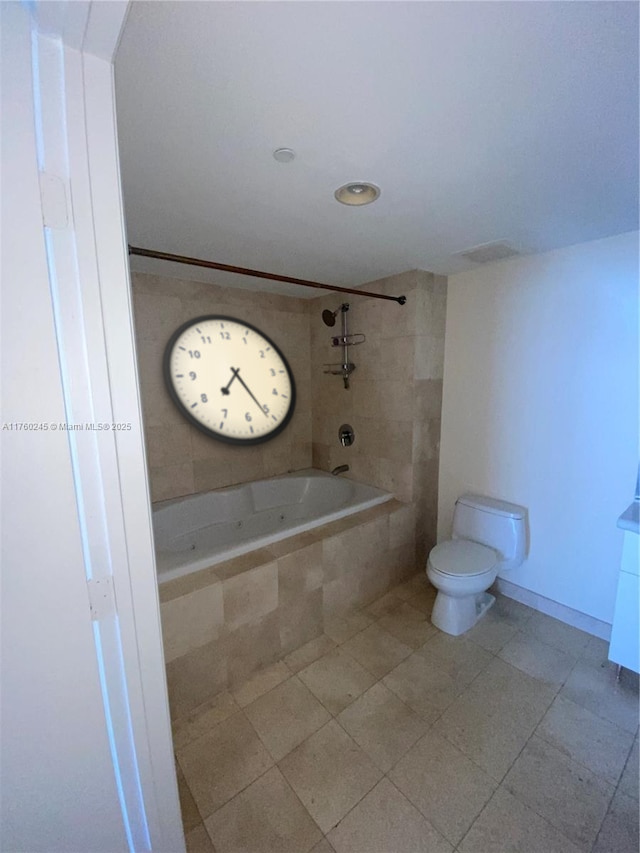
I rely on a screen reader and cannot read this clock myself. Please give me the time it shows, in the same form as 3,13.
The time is 7,26
